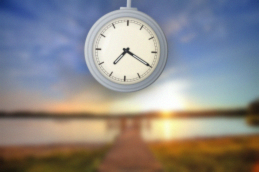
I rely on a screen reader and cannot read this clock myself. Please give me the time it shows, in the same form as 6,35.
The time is 7,20
